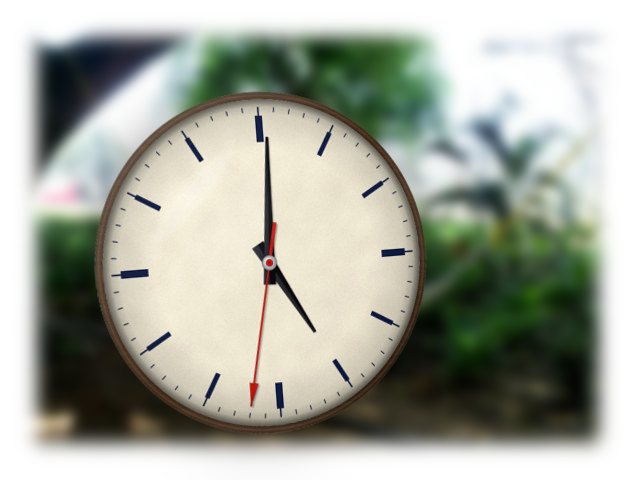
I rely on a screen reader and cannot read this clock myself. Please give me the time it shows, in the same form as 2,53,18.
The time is 5,00,32
